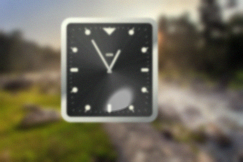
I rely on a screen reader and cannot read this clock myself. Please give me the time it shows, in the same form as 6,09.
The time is 12,55
